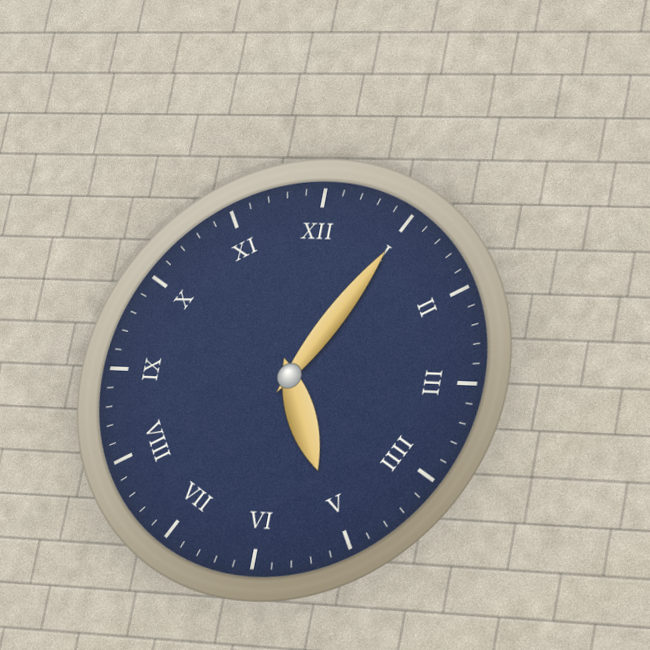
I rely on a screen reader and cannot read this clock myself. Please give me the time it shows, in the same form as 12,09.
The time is 5,05
